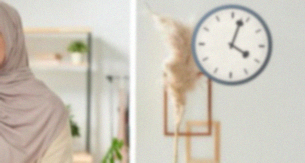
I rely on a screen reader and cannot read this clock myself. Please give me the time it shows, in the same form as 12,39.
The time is 4,03
